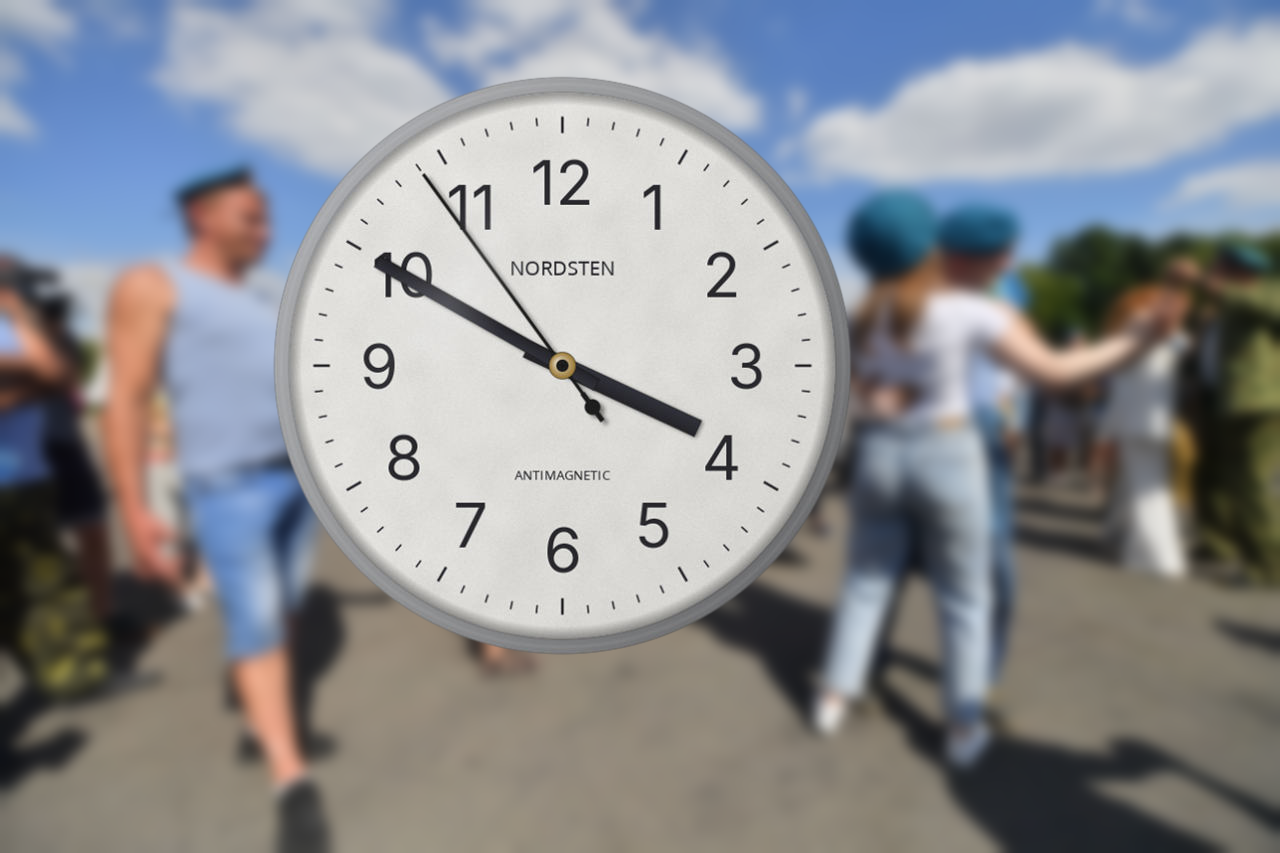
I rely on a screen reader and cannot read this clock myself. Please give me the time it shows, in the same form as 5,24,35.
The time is 3,49,54
